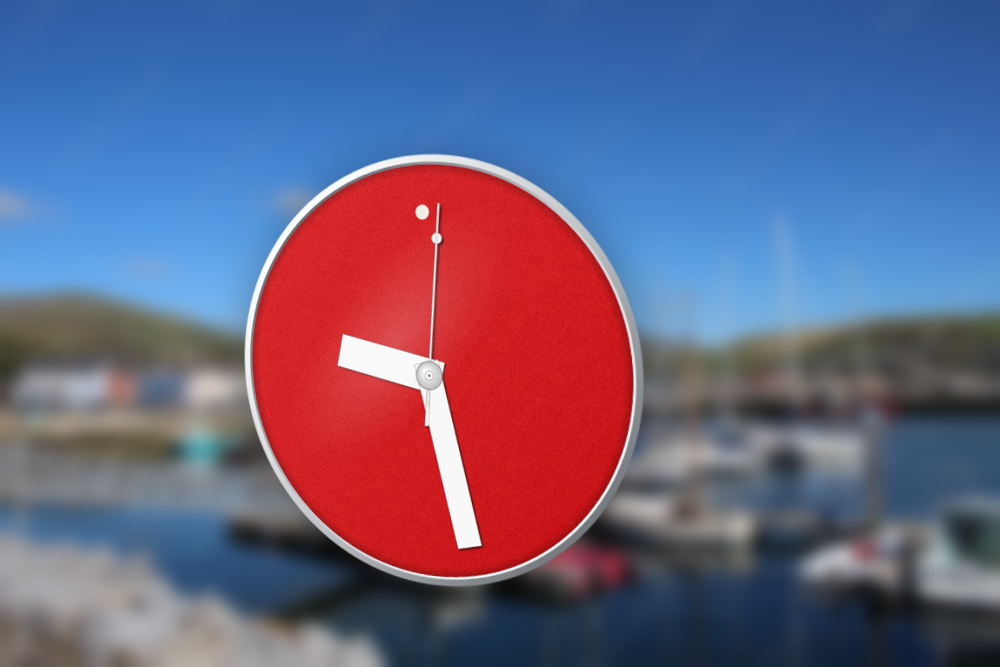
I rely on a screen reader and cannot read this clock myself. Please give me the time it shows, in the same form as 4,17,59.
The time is 9,28,01
